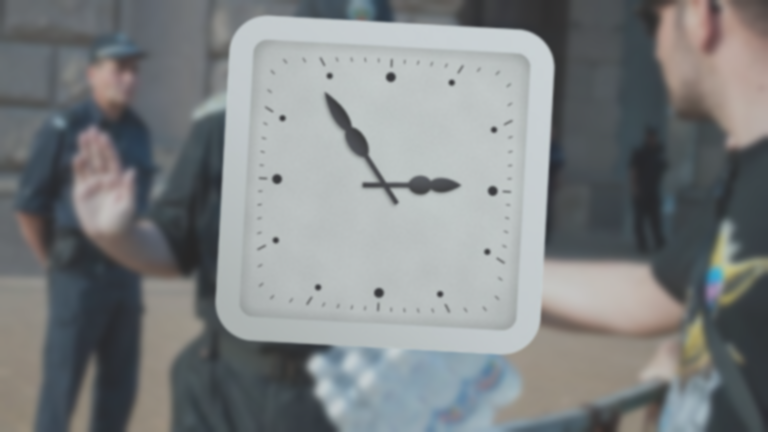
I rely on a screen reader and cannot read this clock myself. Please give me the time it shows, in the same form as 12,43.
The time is 2,54
